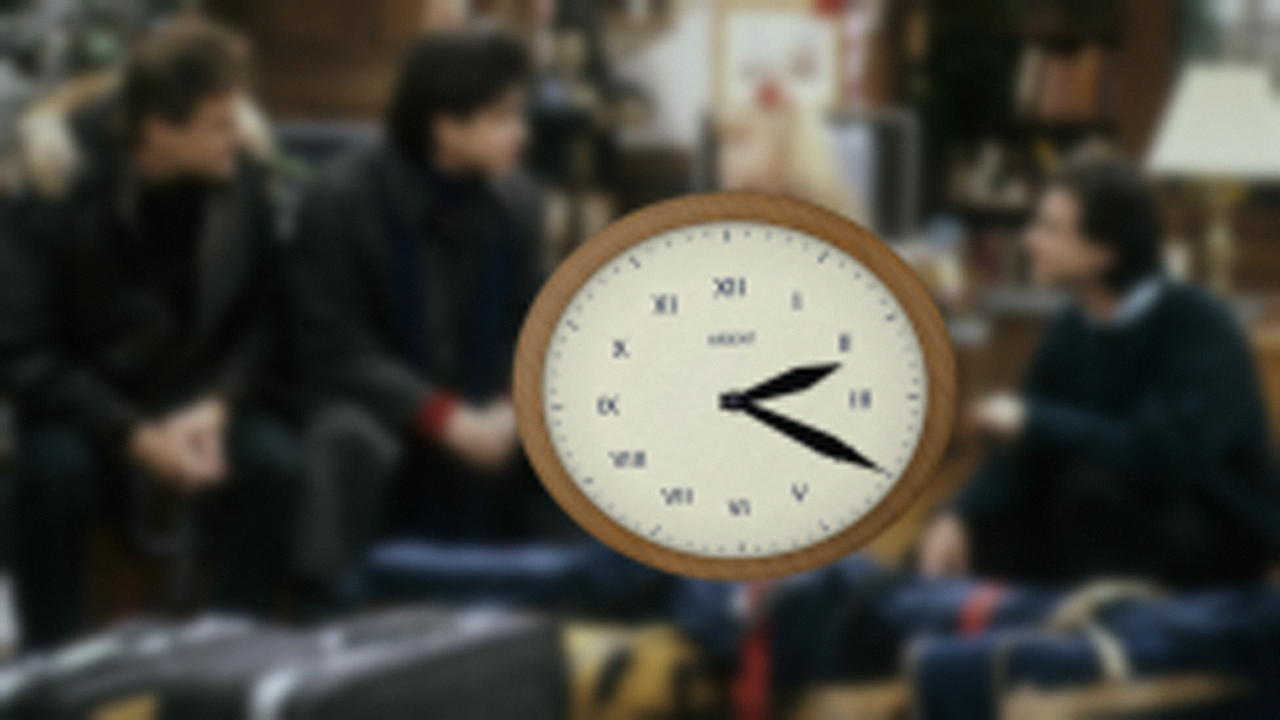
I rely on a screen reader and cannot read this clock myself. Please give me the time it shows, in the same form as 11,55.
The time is 2,20
